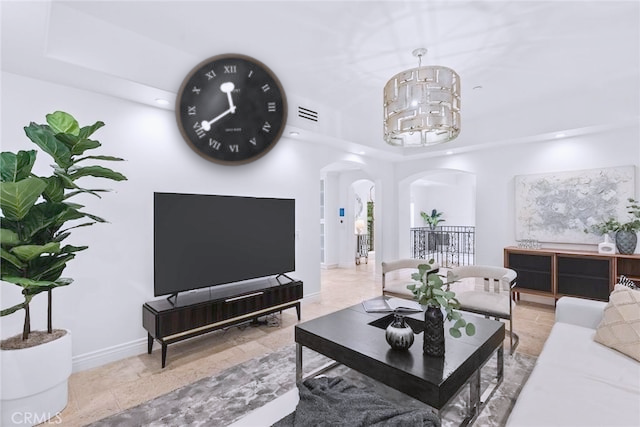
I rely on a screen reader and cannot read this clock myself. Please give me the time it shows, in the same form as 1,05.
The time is 11,40
